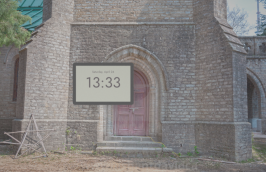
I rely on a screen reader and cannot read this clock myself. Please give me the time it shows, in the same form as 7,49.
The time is 13,33
